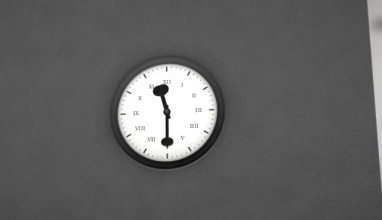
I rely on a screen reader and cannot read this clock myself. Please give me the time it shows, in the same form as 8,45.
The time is 11,30
